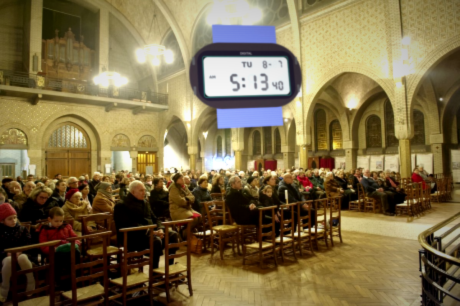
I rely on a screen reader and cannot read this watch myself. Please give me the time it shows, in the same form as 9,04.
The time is 5,13
